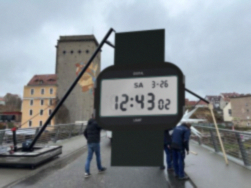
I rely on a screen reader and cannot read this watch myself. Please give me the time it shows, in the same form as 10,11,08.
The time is 12,43,02
